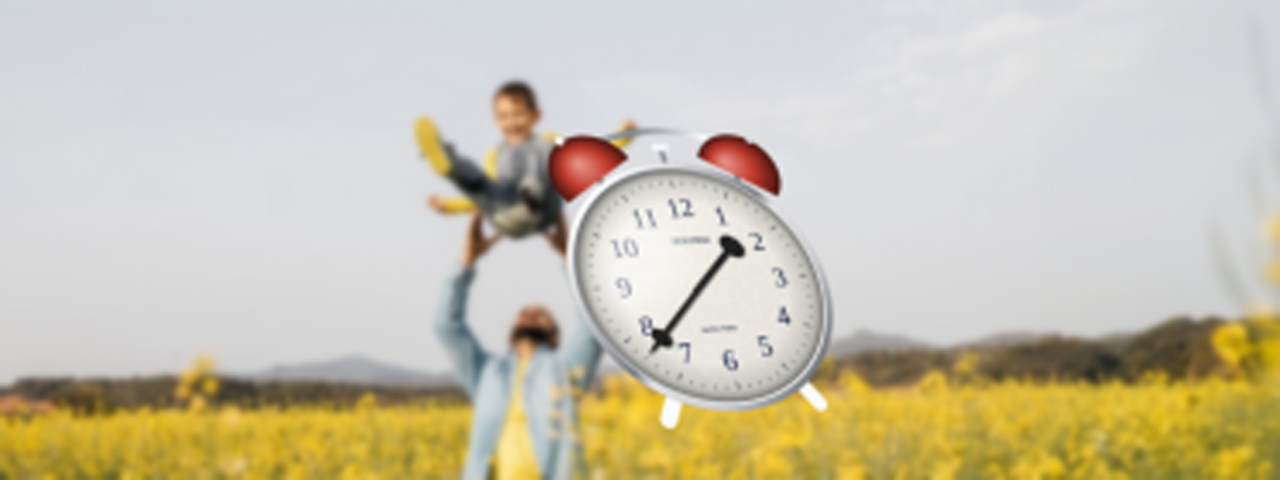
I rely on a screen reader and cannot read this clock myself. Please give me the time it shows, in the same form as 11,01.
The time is 1,38
